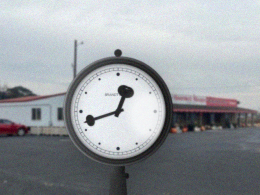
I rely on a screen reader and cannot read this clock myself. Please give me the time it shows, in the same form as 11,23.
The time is 12,42
